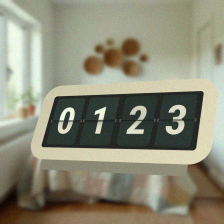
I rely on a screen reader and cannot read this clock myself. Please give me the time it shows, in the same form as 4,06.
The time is 1,23
